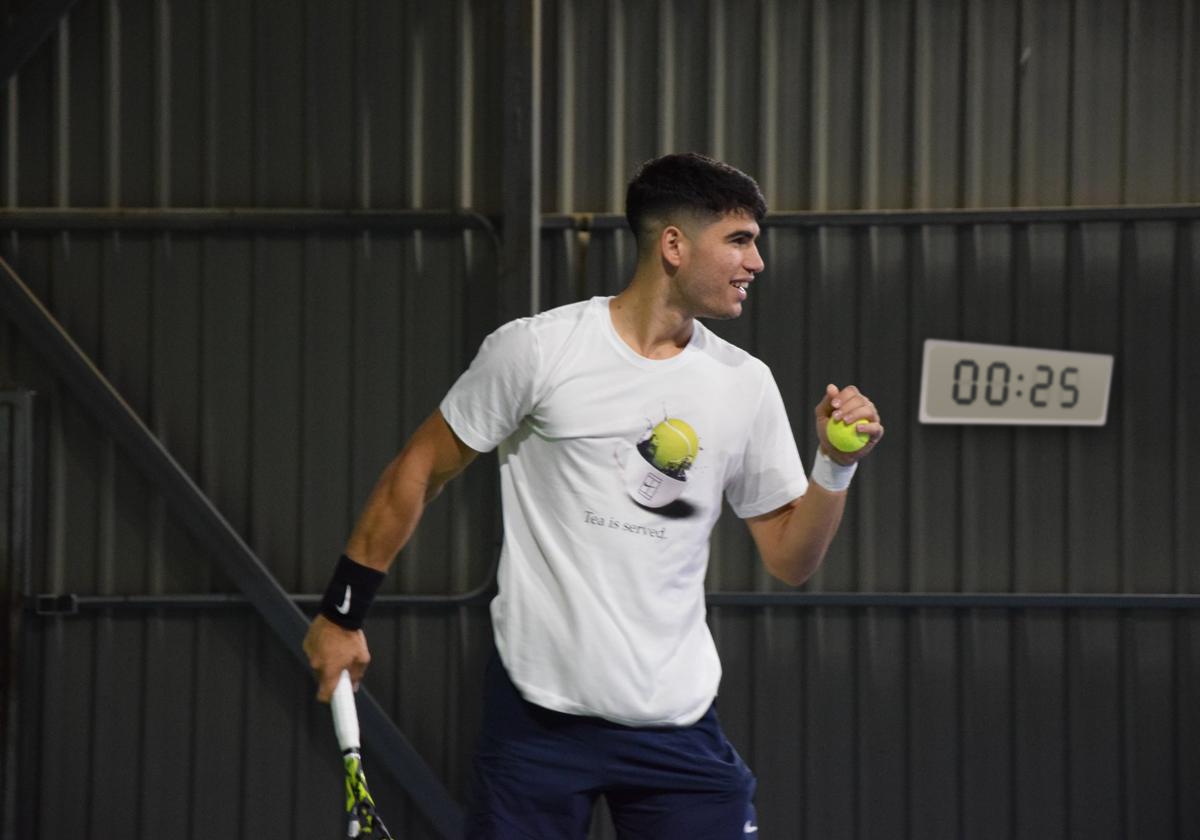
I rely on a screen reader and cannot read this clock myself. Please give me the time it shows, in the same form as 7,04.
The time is 0,25
